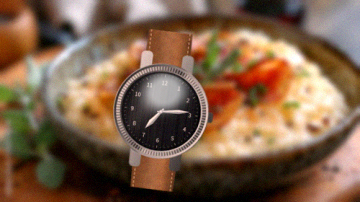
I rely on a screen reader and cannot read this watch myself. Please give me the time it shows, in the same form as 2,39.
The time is 7,14
